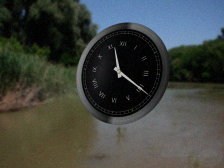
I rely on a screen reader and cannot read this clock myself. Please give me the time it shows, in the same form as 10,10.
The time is 11,20
